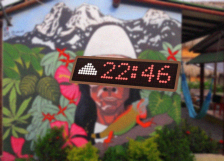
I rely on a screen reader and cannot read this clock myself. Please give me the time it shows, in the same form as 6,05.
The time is 22,46
